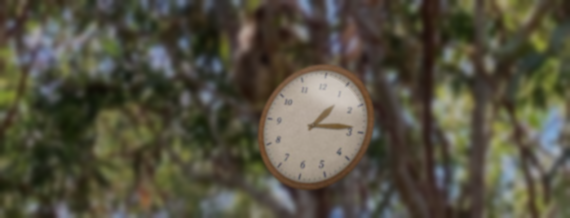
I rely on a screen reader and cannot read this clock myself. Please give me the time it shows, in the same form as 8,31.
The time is 1,14
